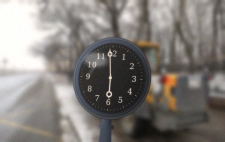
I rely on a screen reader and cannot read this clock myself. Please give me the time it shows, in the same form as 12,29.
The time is 5,59
